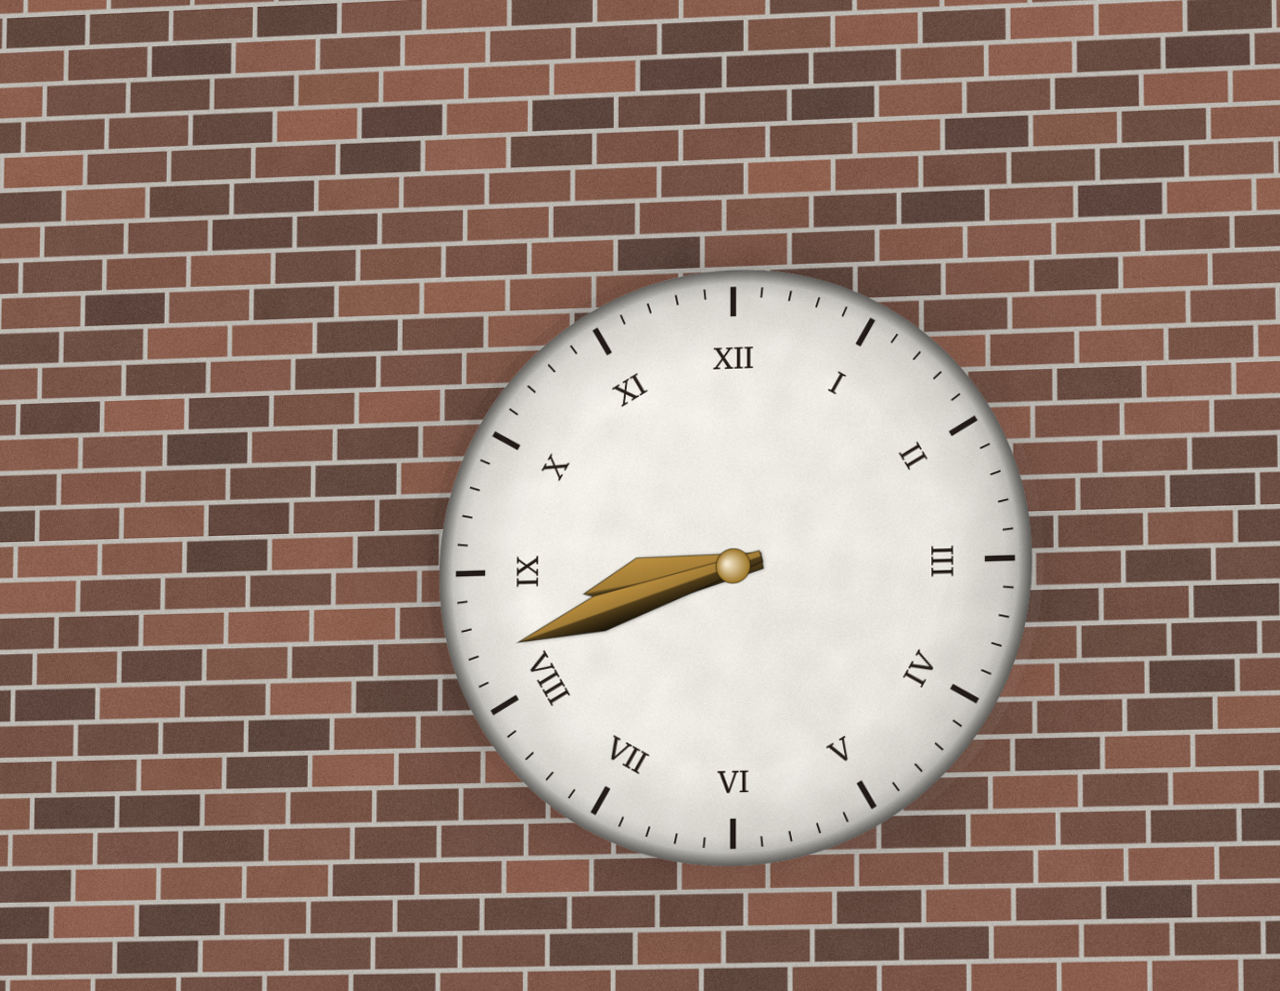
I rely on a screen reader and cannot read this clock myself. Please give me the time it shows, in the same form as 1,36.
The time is 8,42
